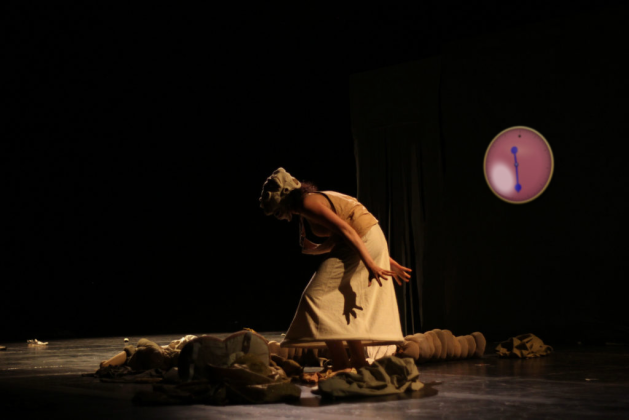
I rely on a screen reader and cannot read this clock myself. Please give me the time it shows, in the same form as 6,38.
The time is 11,28
